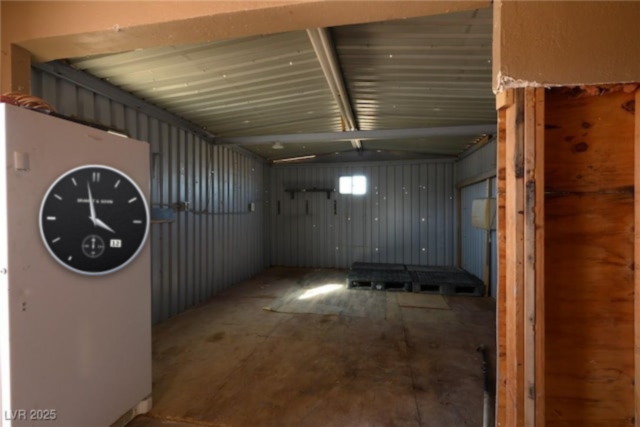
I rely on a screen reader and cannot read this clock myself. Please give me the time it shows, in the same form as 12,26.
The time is 3,58
